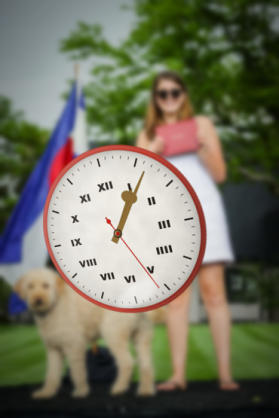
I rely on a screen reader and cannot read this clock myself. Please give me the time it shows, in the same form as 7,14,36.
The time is 1,06,26
